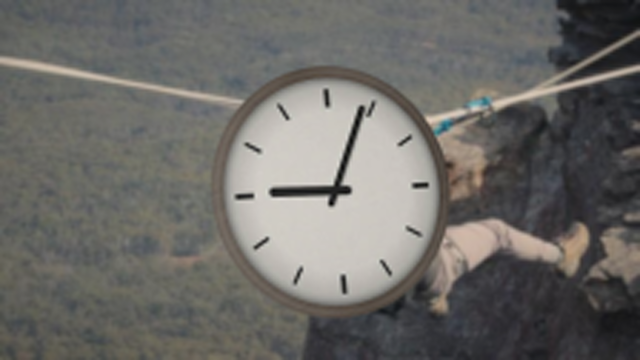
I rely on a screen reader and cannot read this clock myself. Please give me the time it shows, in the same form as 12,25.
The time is 9,04
